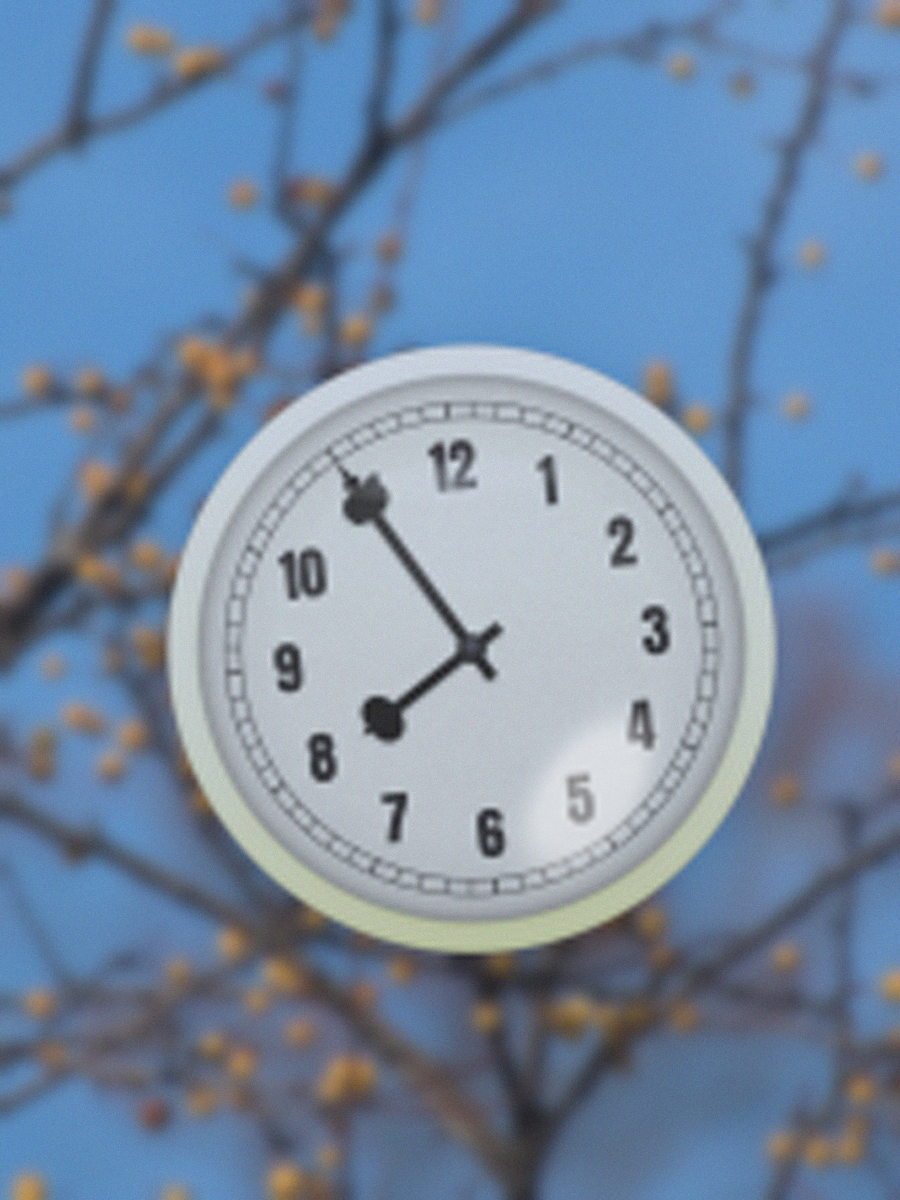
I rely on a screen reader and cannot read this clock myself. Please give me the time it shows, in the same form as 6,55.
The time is 7,55
